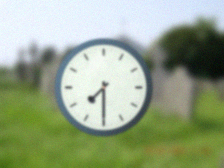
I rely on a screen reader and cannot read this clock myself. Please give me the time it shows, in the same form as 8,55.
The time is 7,30
